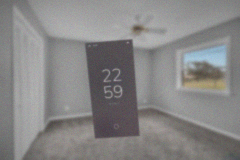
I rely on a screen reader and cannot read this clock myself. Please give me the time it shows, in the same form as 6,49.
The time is 22,59
